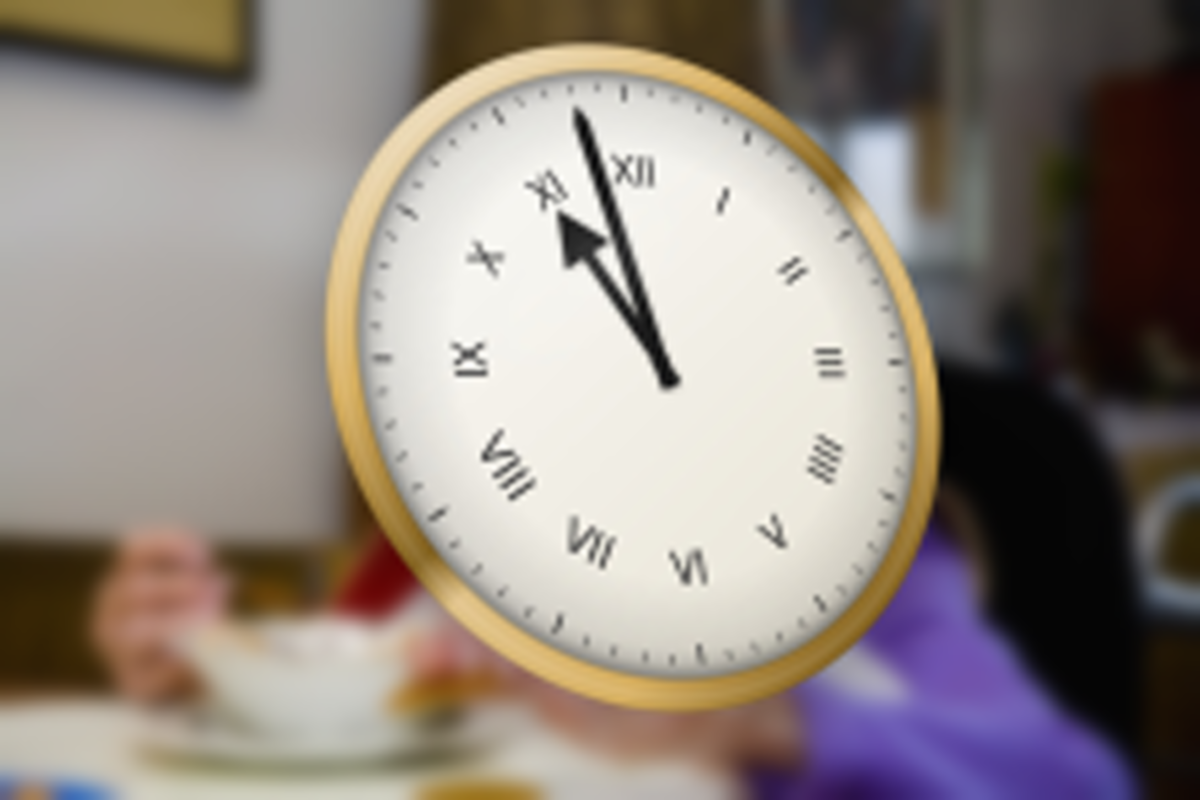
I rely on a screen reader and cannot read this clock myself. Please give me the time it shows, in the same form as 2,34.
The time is 10,58
